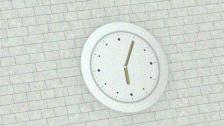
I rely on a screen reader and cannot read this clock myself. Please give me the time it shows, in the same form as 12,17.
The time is 6,05
